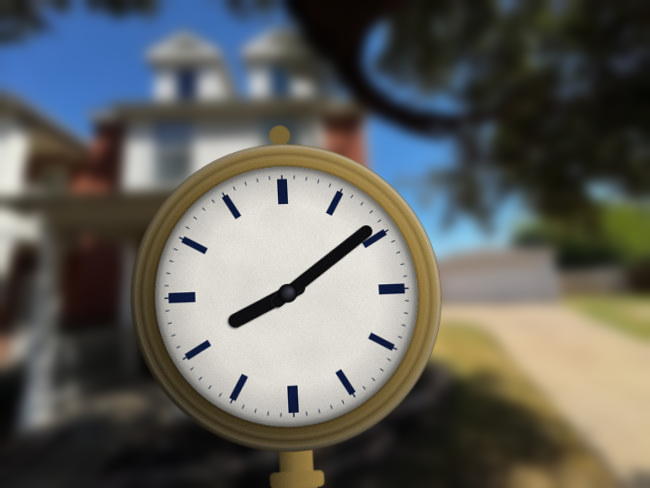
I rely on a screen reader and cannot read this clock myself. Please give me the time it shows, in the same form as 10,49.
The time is 8,09
